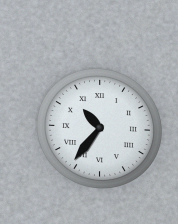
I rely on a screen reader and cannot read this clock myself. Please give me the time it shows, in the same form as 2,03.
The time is 10,36
